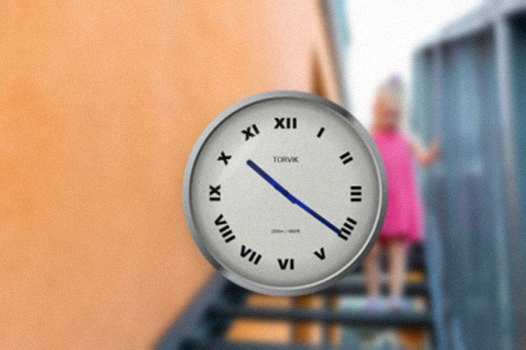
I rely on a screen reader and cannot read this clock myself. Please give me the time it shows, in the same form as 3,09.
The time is 10,21
